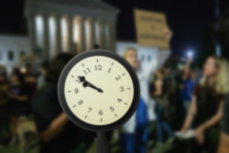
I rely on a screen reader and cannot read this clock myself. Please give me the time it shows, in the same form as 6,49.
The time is 9,51
